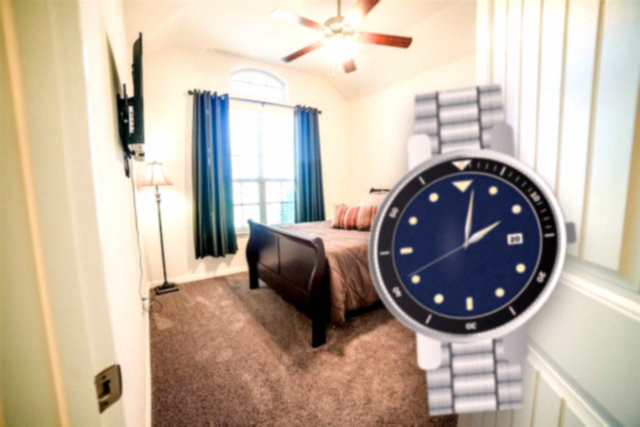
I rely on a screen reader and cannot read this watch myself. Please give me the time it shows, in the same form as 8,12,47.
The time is 2,01,41
